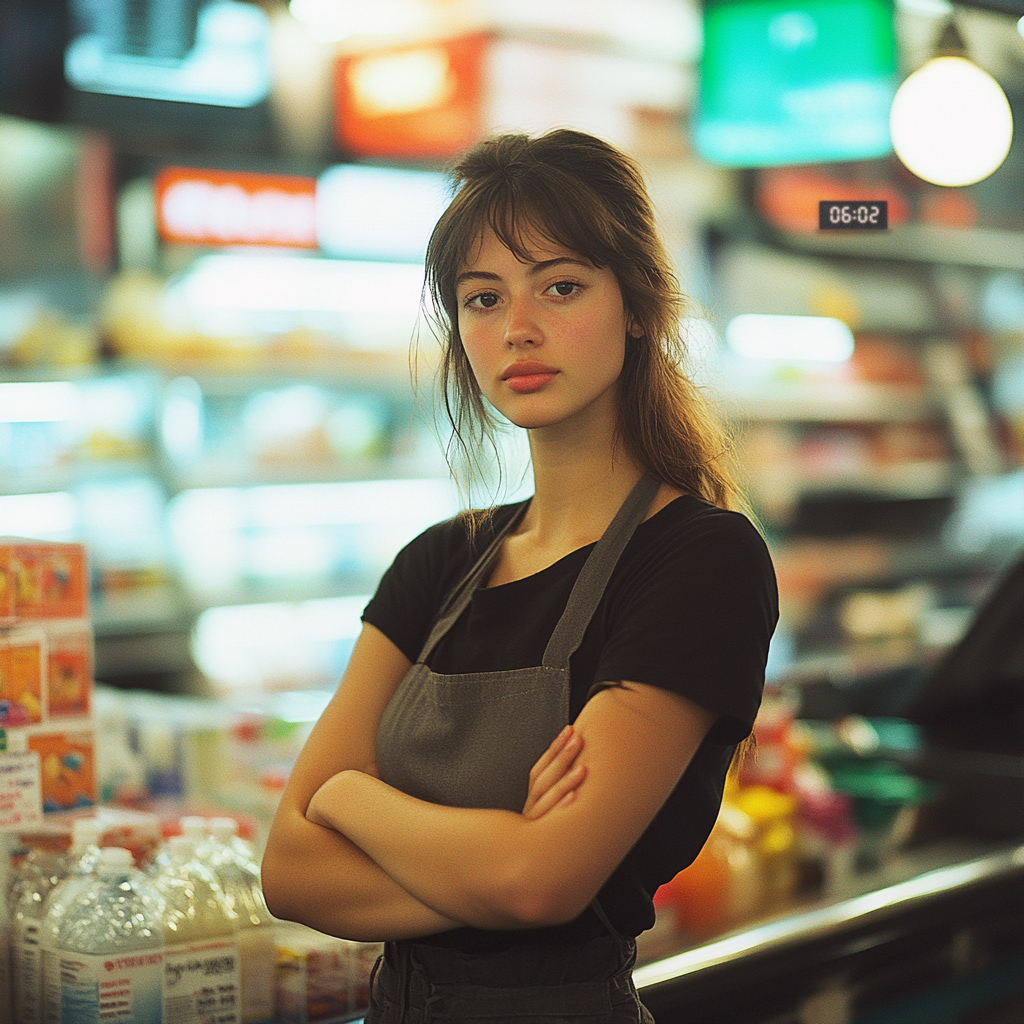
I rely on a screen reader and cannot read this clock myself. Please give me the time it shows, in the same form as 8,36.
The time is 6,02
